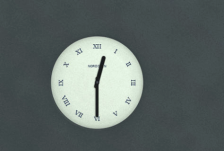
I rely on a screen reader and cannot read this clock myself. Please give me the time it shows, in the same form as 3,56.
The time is 12,30
